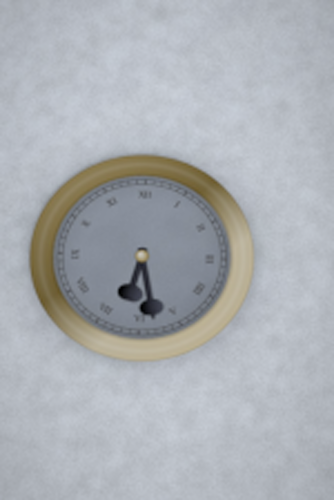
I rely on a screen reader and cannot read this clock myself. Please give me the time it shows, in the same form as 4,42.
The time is 6,28
